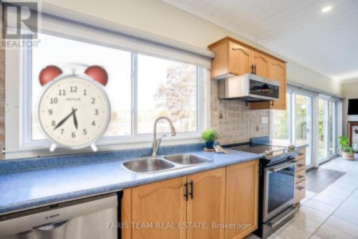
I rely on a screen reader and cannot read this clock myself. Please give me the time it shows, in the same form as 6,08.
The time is 5,38
